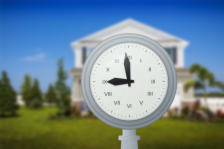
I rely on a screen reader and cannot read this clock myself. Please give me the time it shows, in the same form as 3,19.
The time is 8,59
